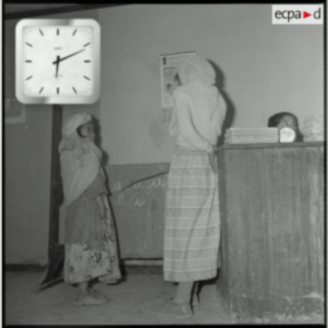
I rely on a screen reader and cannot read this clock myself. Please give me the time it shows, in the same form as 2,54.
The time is 6,11
